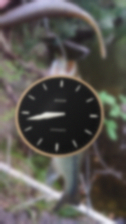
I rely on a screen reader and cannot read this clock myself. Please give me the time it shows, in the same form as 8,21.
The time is 8,43
